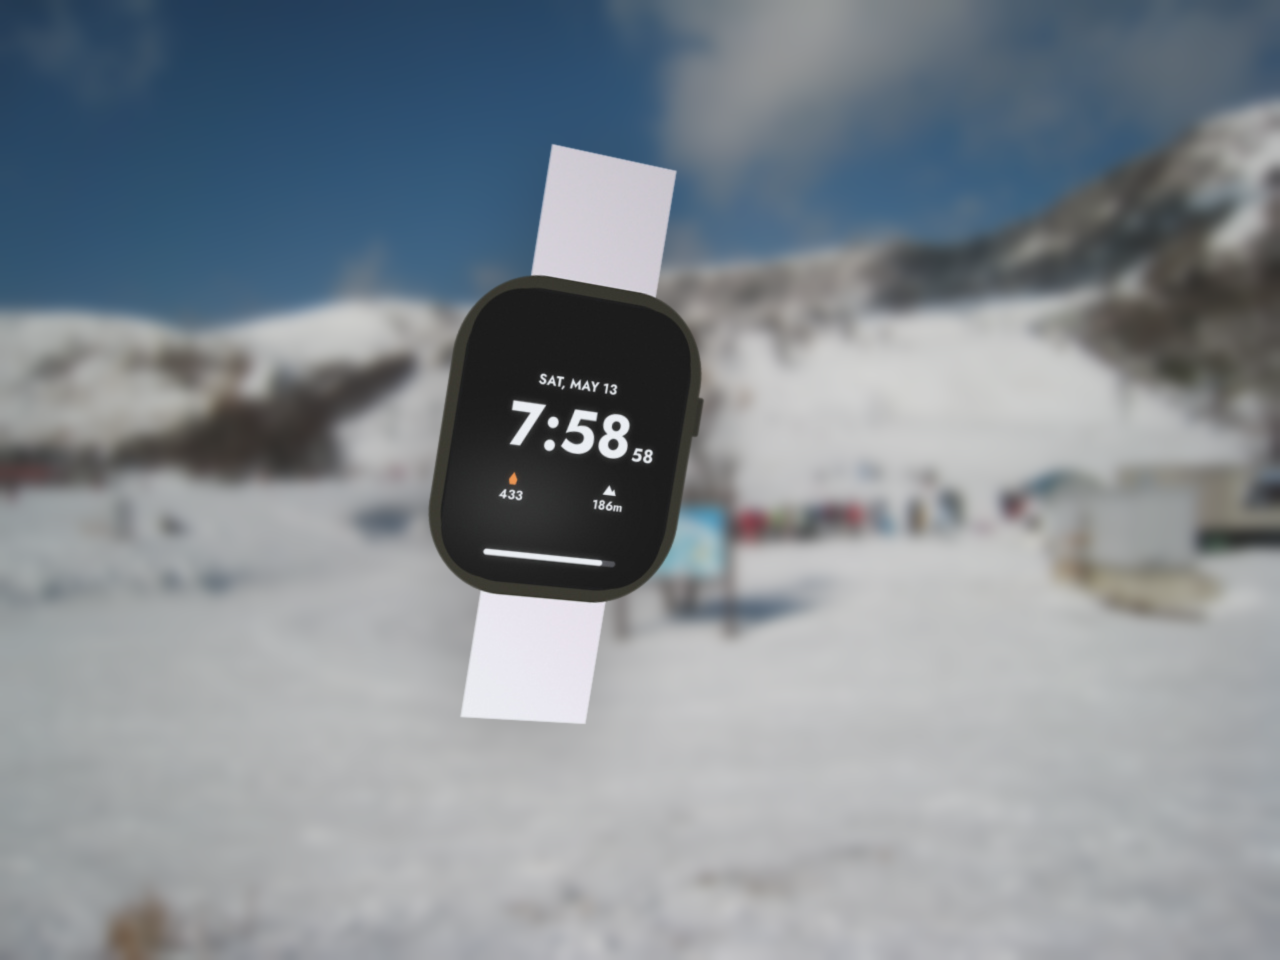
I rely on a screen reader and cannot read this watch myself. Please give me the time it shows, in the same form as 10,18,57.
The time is 7,58,58
